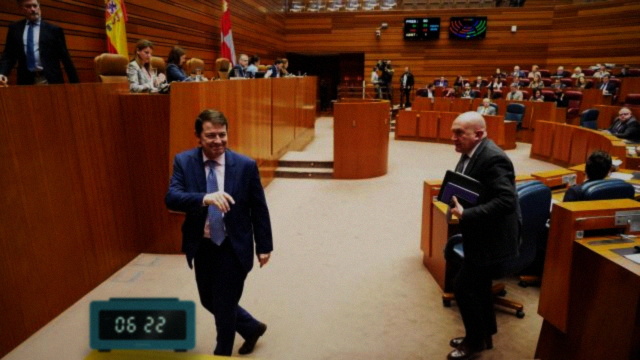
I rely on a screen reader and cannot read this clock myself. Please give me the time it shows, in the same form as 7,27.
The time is 6,22
